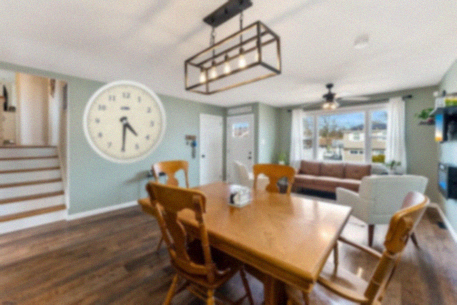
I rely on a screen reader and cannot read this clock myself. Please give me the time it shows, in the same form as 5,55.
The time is 4,30
